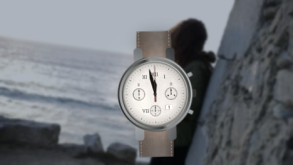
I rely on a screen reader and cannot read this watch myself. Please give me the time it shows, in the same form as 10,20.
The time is 11,58
